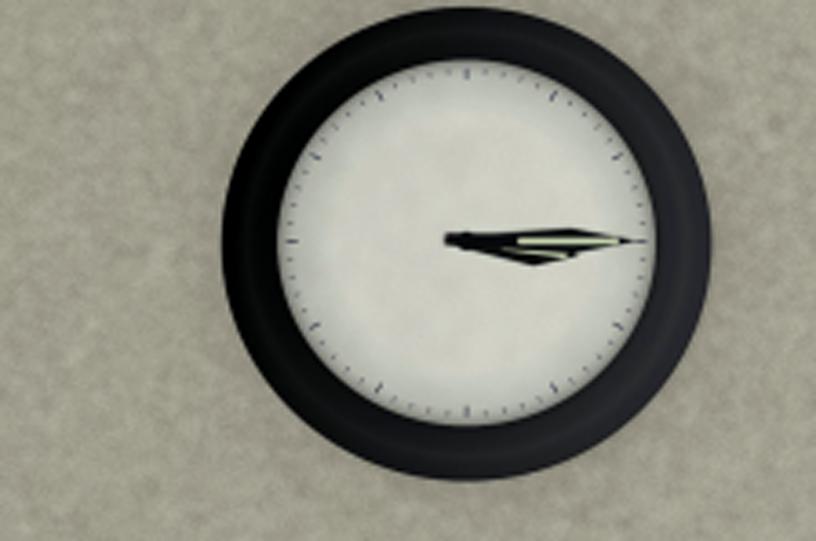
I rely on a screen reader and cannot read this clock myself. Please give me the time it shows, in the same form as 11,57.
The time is 3,15
